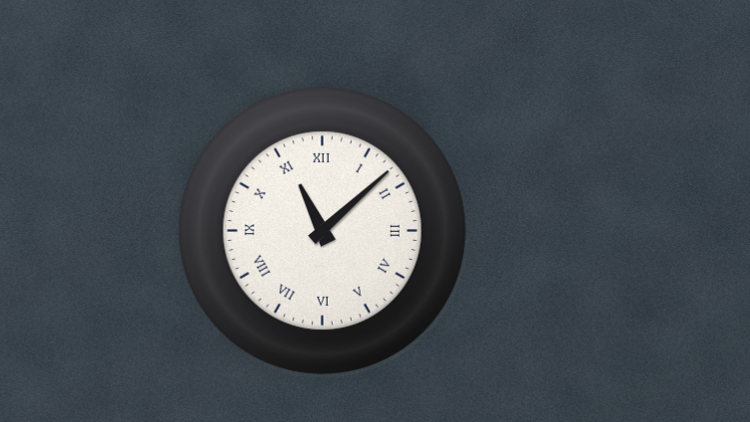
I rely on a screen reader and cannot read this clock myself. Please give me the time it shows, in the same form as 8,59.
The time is 11,08
